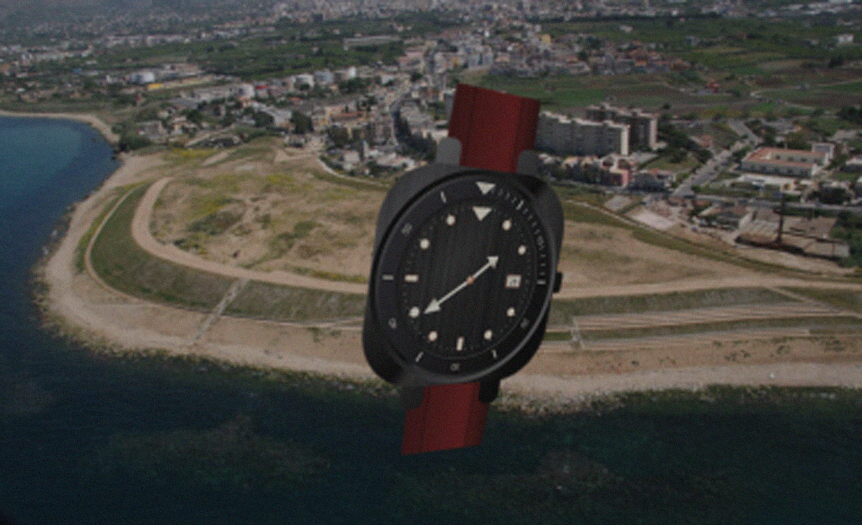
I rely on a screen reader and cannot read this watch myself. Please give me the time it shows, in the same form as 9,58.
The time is 1,39
